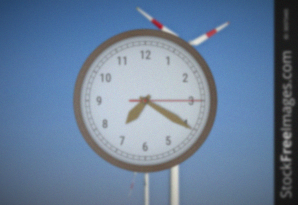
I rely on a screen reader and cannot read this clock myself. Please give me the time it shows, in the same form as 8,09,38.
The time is 7,20,15
